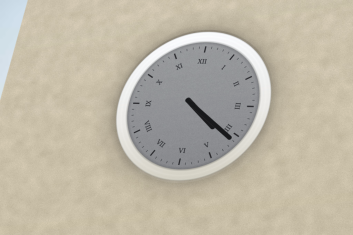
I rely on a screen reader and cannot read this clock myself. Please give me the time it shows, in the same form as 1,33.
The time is 4,21
